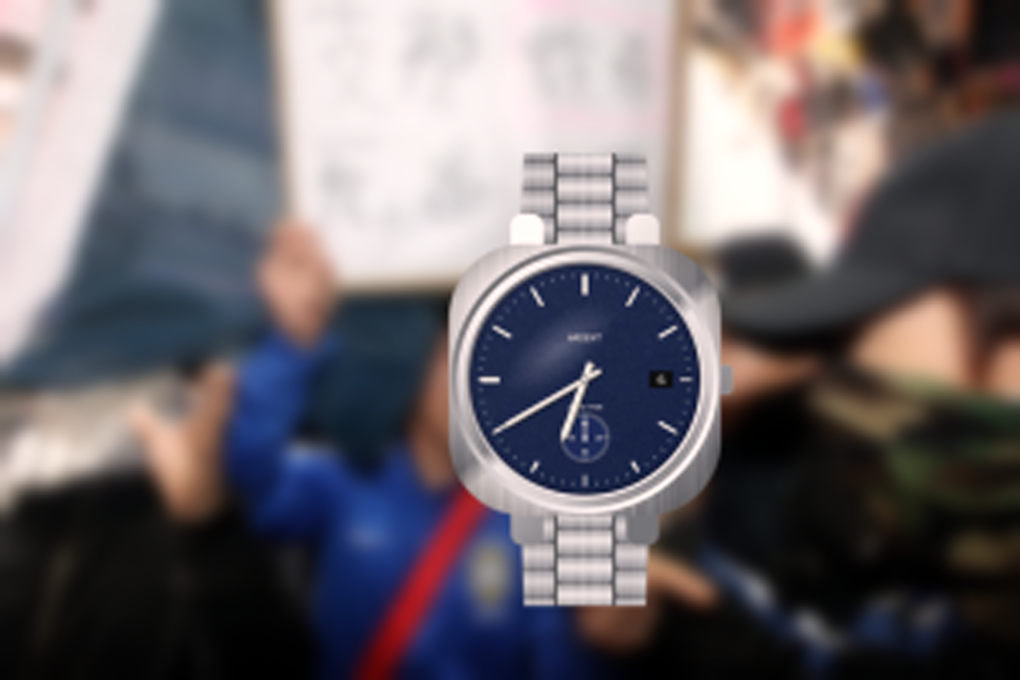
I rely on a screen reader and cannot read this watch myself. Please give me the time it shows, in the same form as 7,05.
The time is 6,40
